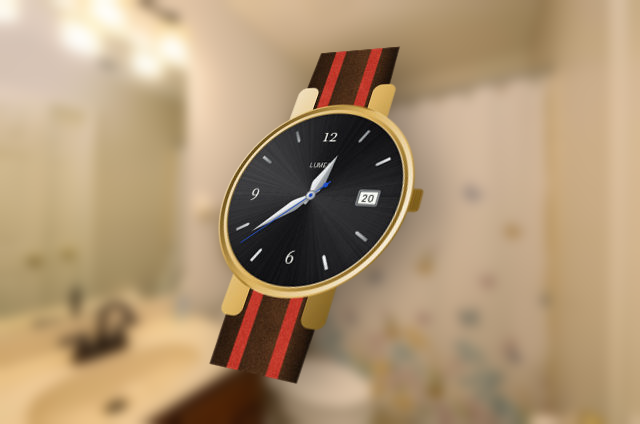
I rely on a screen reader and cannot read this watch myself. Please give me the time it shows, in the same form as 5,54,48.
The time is 12,38,38
